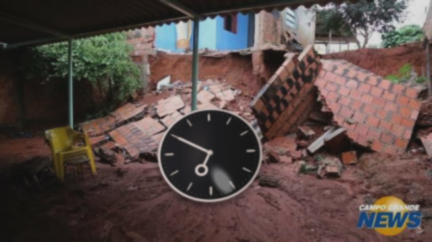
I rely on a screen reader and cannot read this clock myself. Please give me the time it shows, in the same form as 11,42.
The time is 6,50
